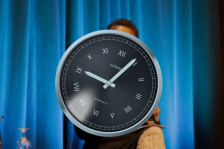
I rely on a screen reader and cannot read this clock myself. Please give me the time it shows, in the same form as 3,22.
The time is 9,04
